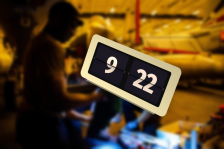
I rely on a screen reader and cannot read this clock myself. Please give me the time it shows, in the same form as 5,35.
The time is 9,22
